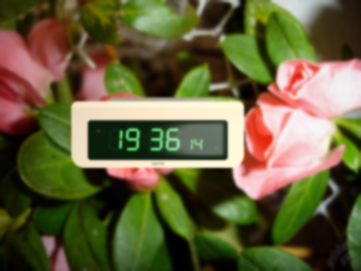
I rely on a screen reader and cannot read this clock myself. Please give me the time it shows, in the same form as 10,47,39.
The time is 19,36,14
